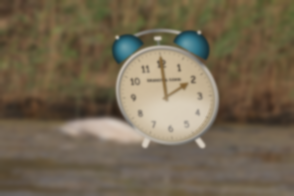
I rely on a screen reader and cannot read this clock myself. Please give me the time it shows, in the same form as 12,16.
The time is 2,00
